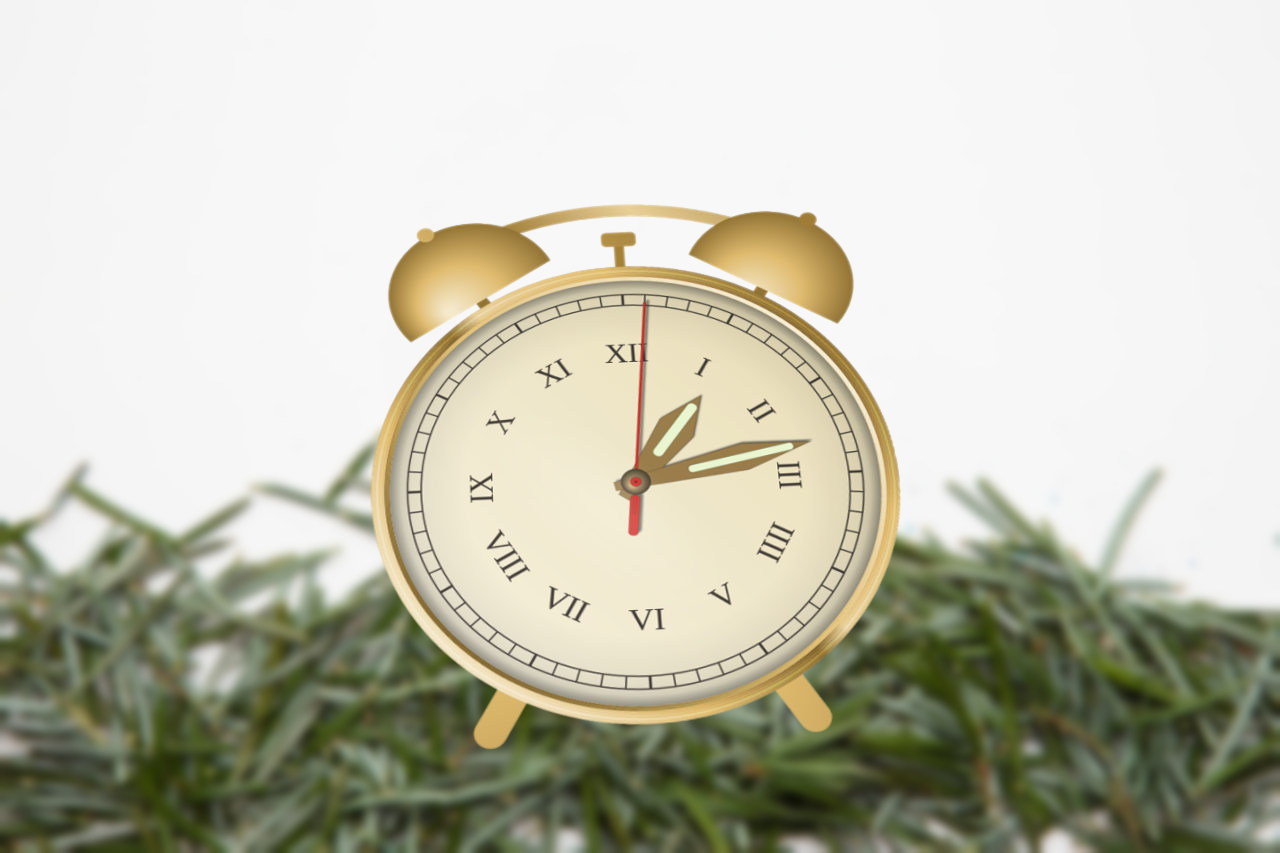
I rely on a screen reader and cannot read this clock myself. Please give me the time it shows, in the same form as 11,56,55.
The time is 1,13,01
